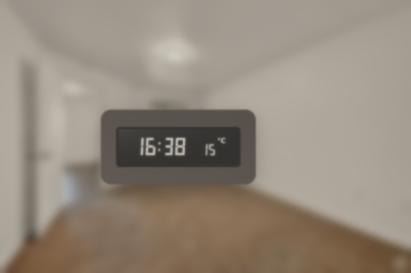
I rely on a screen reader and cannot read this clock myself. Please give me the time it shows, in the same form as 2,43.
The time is 16,38
